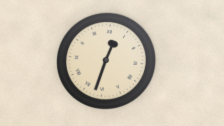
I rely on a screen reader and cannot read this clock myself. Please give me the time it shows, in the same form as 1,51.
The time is 12,32
